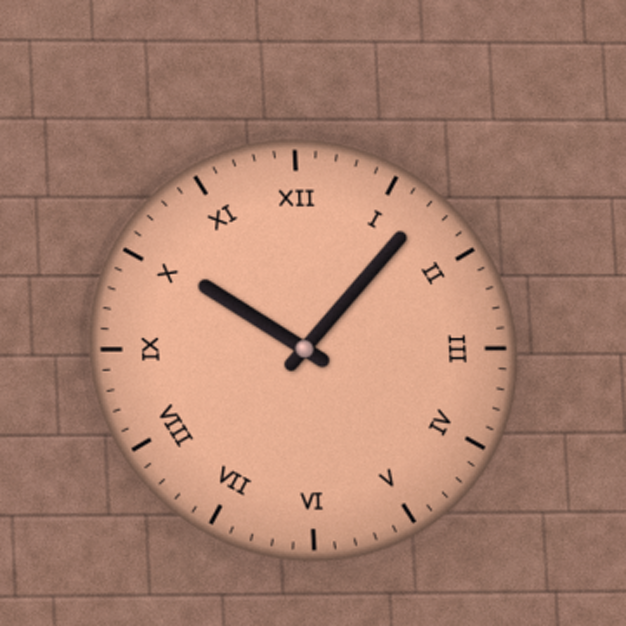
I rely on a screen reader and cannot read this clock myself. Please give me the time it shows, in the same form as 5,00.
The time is 10,07
